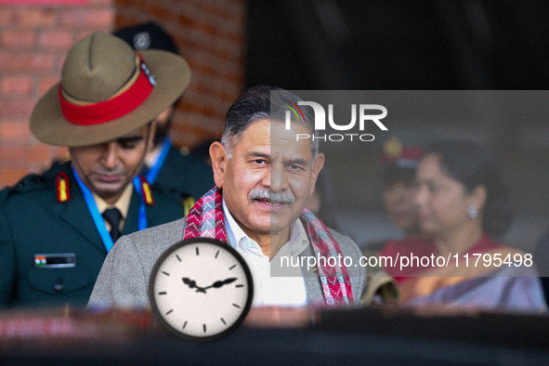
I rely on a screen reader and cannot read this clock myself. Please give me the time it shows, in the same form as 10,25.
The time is 10,13
